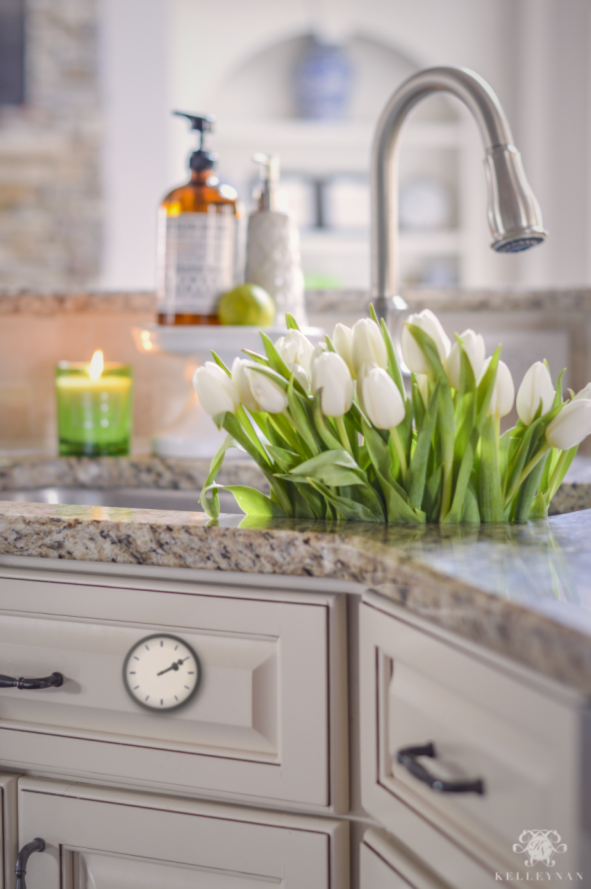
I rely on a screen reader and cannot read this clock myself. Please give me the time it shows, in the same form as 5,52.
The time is 2,10
